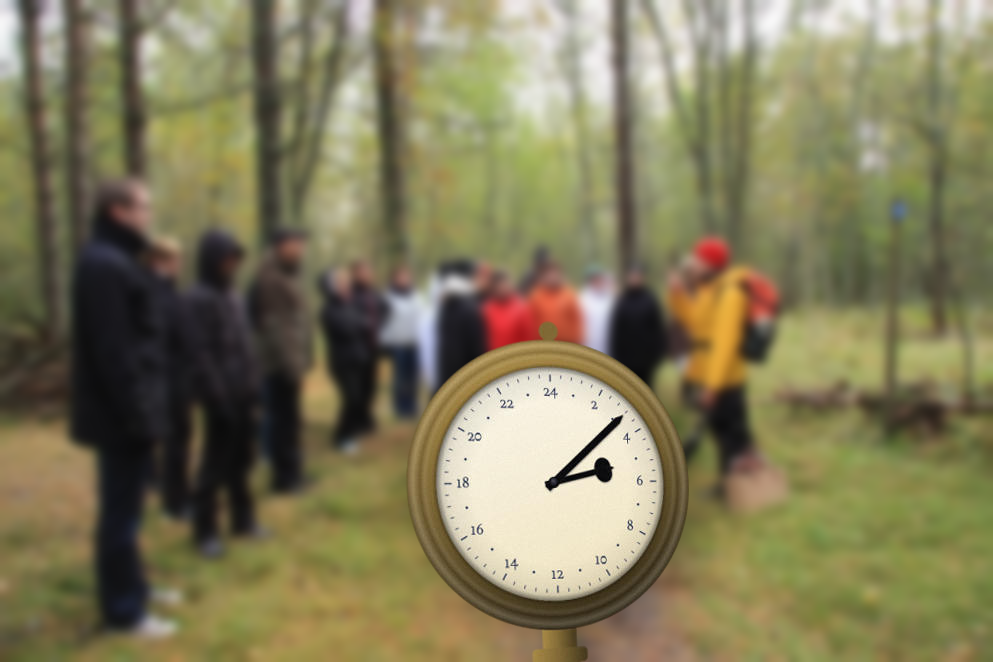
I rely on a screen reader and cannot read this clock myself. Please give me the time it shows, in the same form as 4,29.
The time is 5,08
